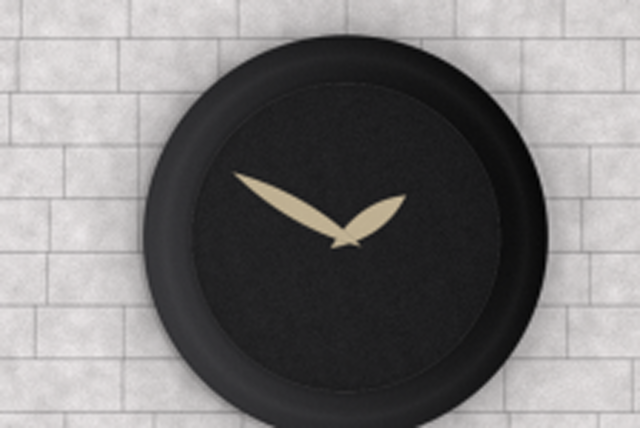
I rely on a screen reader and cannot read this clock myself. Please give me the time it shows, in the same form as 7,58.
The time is 1,50
